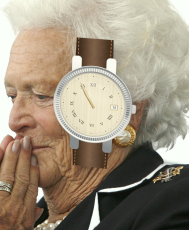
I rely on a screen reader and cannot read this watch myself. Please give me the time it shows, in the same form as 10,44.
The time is 10,55
